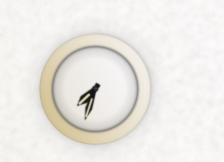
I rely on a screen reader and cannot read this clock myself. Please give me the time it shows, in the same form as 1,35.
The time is 7,33
